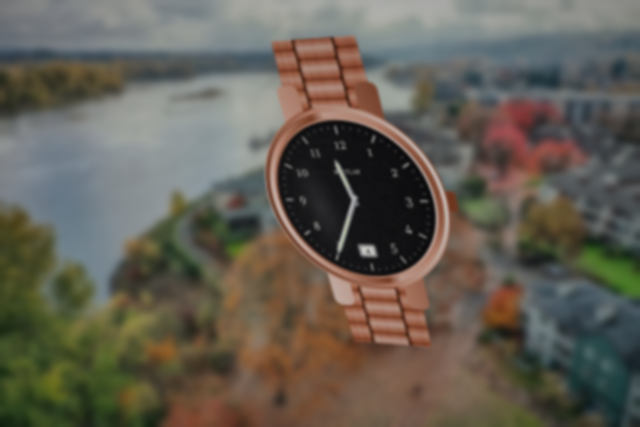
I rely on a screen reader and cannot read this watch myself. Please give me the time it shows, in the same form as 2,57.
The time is 11,35
